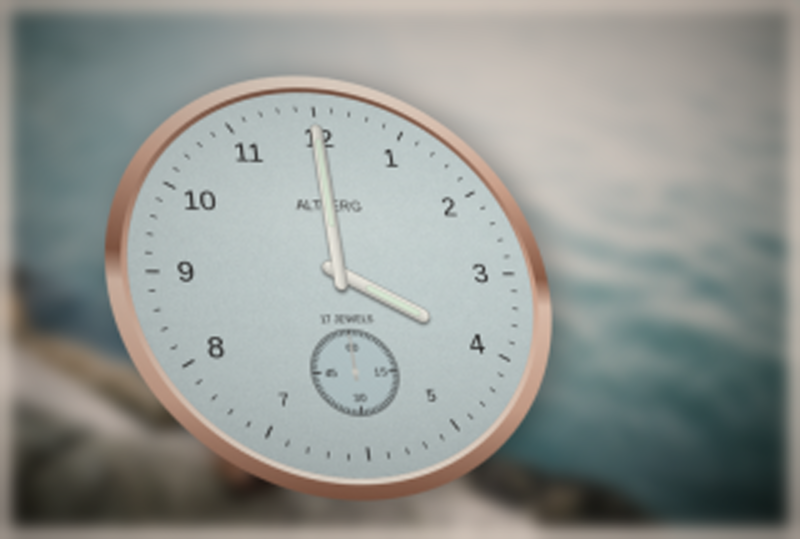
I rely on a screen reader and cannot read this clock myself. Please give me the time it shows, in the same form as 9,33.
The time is 4,00
